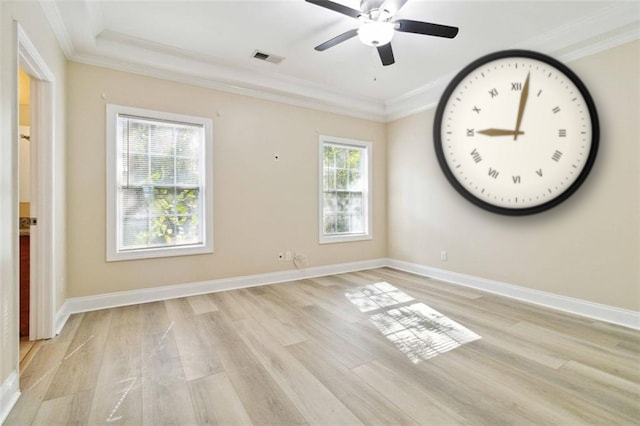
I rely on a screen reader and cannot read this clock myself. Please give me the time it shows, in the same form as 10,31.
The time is 9,02
